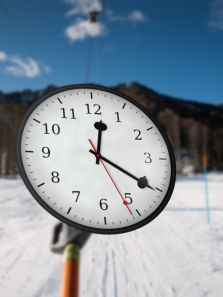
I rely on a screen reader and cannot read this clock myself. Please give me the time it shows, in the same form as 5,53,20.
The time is 12,20,26
